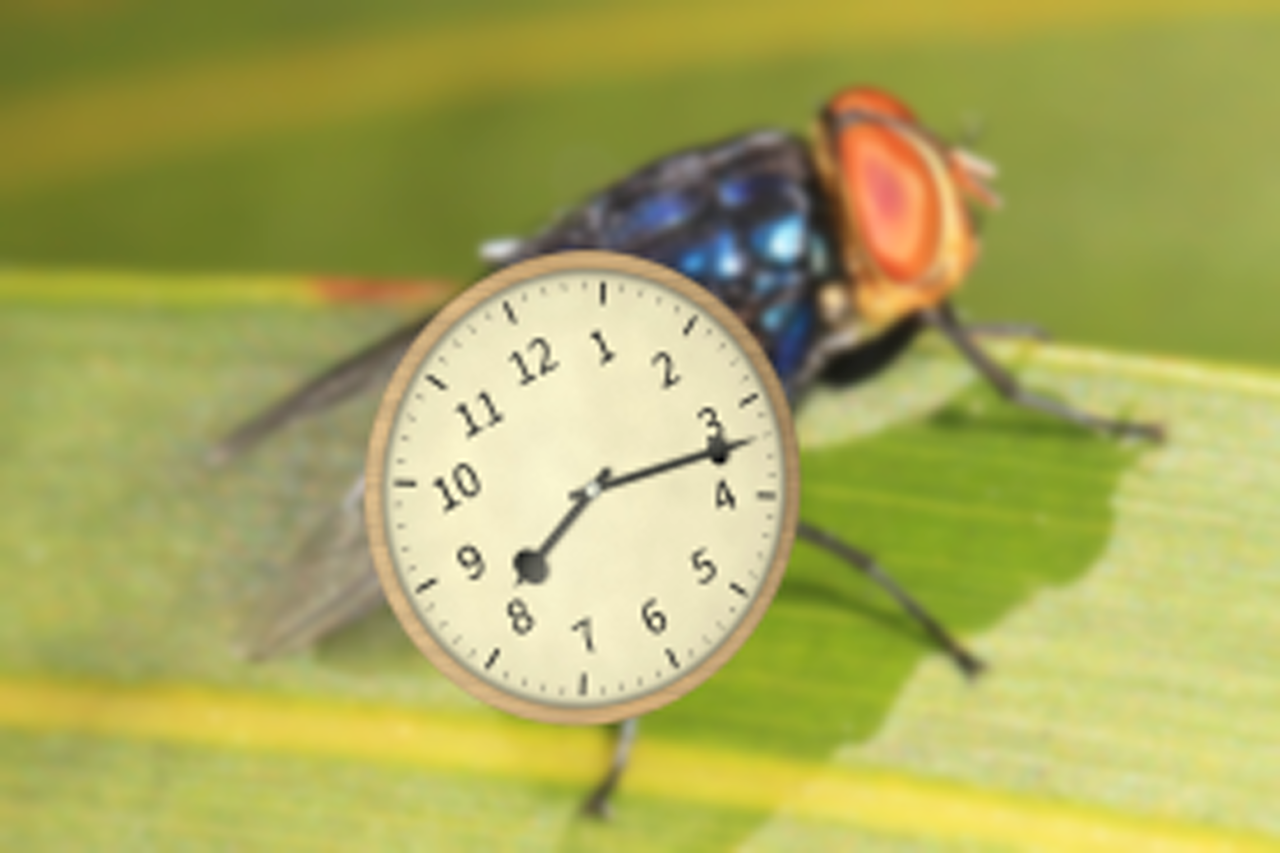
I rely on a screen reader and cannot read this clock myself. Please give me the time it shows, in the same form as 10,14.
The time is 8,17
